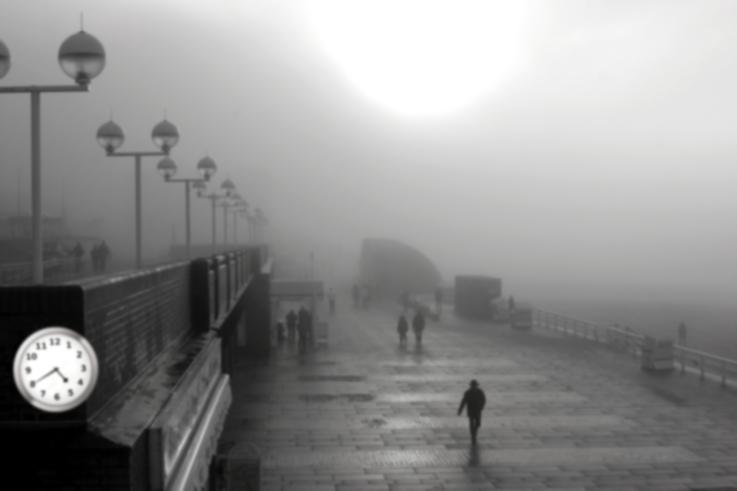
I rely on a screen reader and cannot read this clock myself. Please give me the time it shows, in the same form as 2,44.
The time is 4,40
